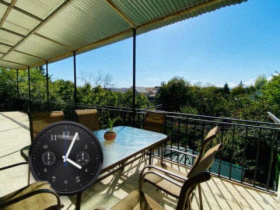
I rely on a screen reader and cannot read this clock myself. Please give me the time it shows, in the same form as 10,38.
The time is 4,04
